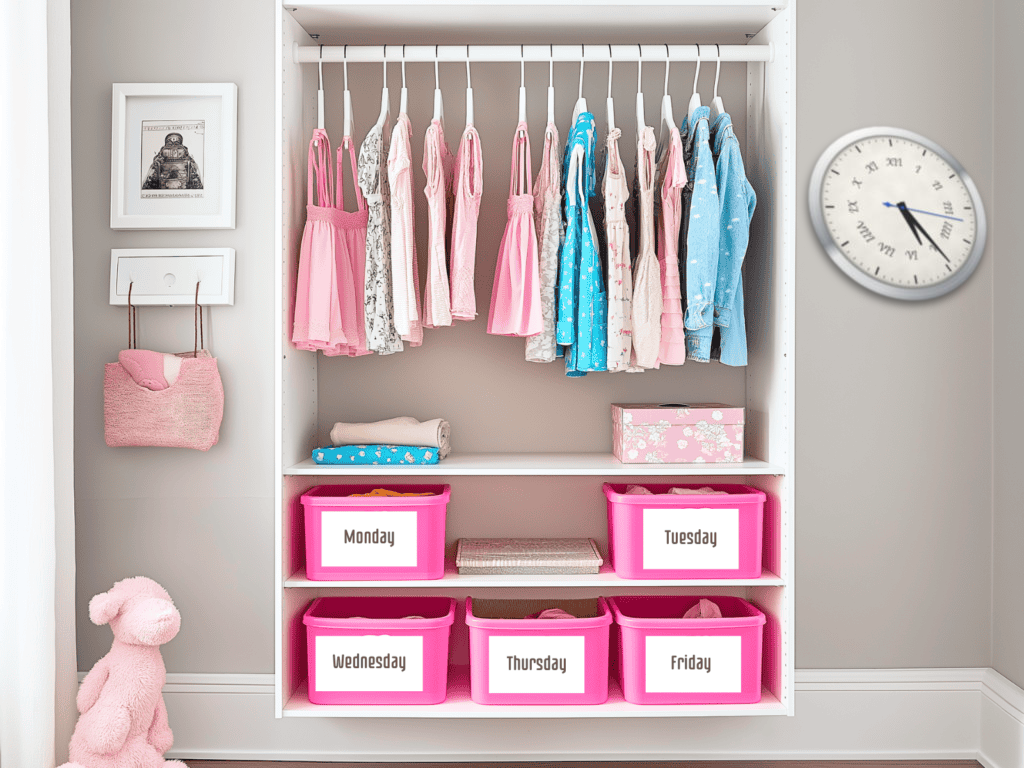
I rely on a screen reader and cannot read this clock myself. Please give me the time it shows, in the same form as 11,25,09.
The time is 5,24,17
